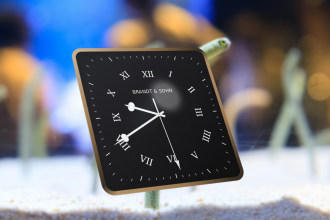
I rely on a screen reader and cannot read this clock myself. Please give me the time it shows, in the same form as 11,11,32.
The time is 9,40,29
